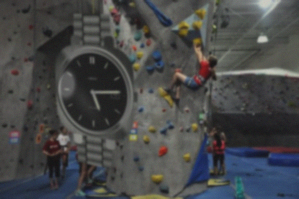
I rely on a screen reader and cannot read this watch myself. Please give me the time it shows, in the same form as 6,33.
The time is 5,14
